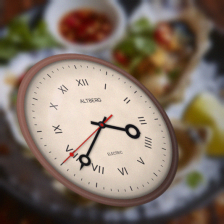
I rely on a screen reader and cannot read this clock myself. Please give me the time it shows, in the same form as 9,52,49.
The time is 3,37,40
